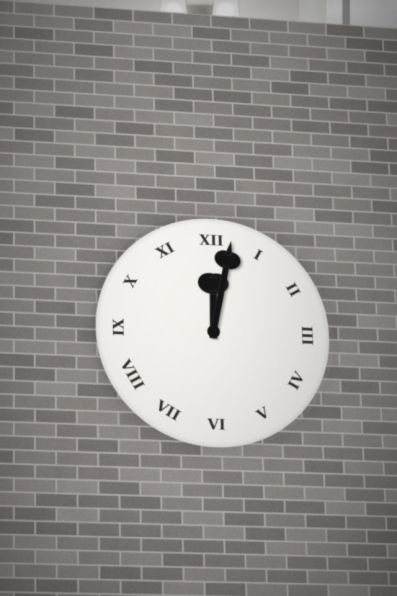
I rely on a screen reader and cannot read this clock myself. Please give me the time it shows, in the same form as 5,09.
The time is 12,02
